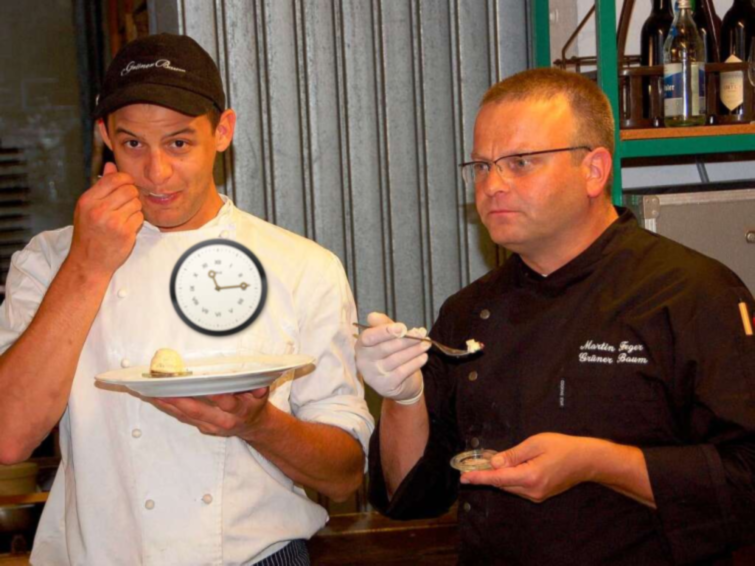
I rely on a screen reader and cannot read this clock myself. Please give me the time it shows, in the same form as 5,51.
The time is 11,14
